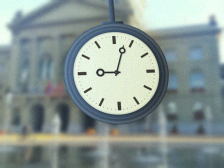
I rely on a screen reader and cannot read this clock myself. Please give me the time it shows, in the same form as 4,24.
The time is 9,03
